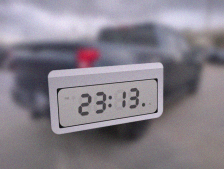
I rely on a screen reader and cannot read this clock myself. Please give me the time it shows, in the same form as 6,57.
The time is 23,13
